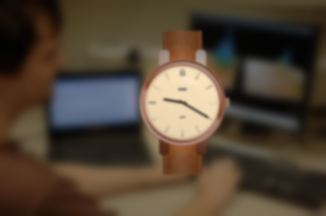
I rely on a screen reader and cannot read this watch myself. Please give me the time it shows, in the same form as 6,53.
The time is 9,20
